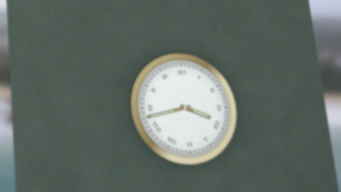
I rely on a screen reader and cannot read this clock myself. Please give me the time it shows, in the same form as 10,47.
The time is 3,43
